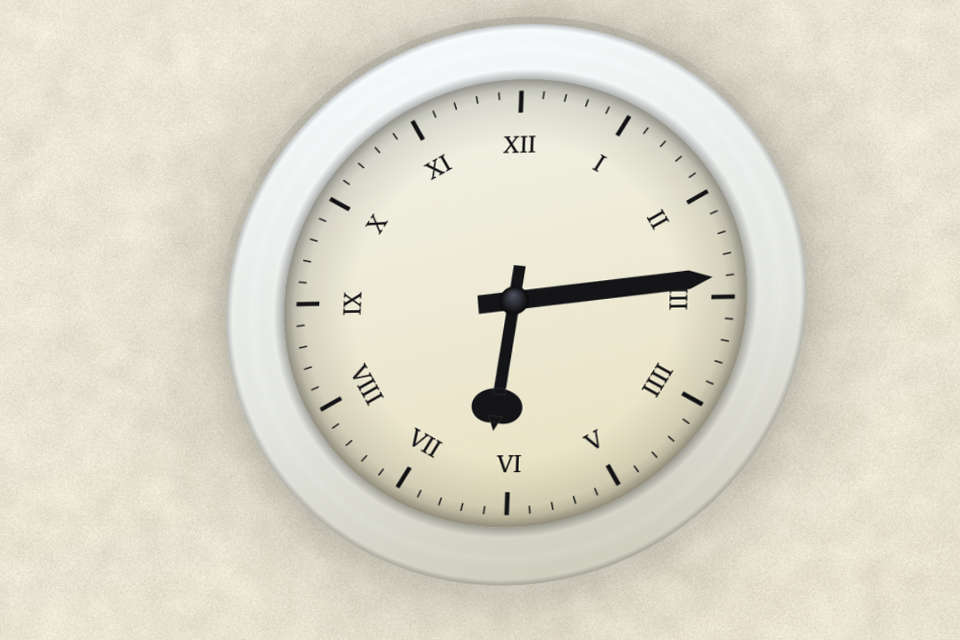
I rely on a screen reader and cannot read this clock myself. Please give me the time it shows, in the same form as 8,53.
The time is 6,14
